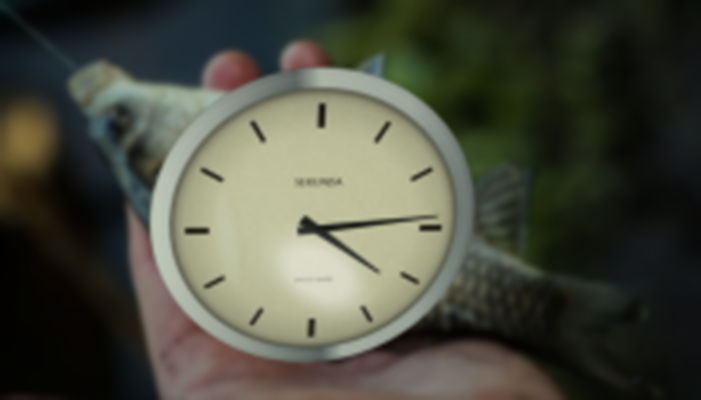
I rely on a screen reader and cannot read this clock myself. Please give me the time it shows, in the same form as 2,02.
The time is 4,14
